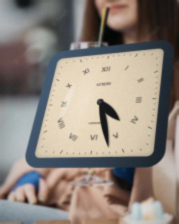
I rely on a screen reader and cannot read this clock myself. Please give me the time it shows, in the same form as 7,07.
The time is 4,27
